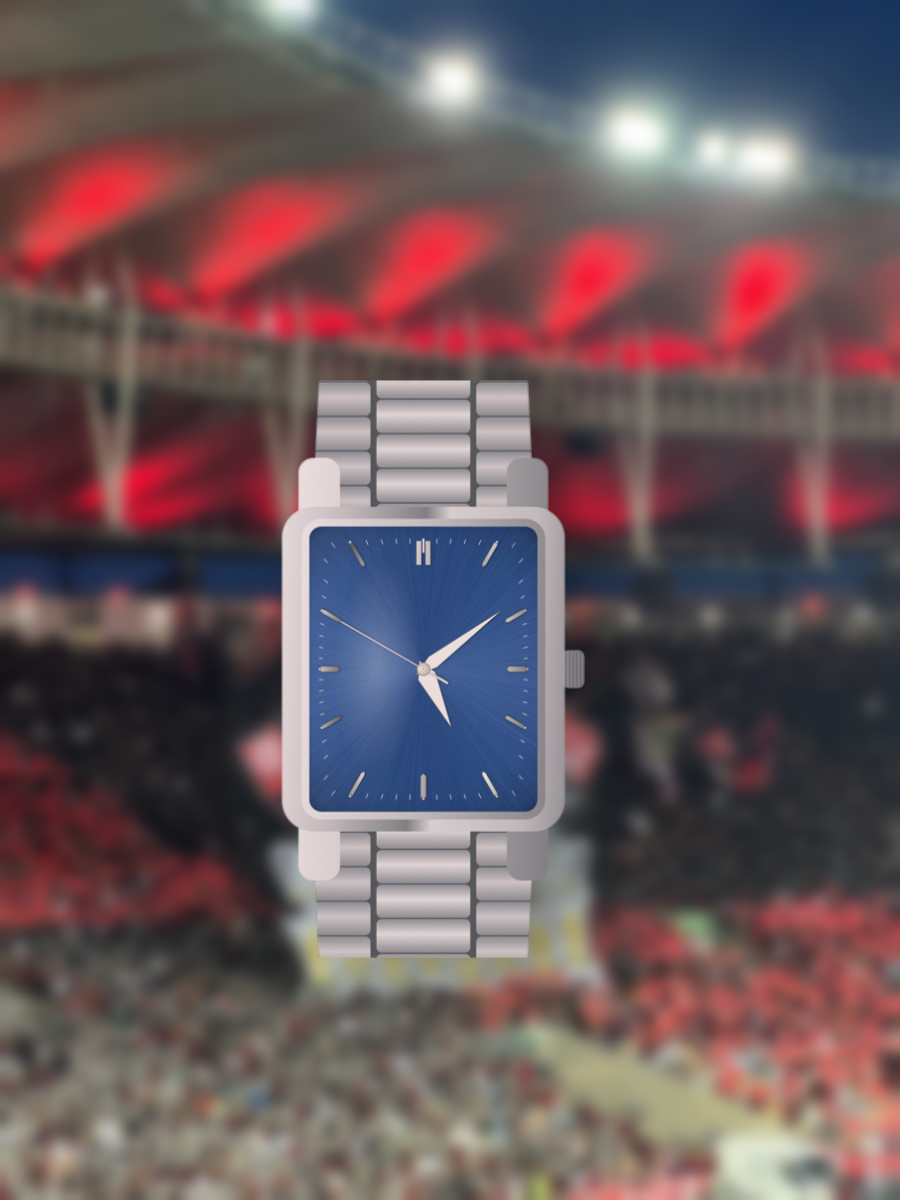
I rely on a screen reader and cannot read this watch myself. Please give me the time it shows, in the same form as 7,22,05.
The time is 5,08,50
